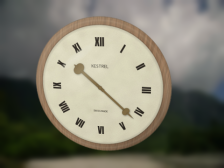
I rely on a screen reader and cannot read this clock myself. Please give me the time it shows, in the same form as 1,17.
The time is 10,22
